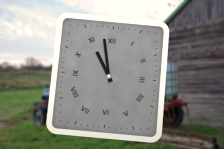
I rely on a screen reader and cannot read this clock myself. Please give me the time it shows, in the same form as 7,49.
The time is 10,58
